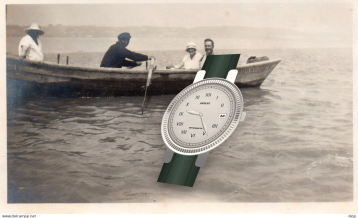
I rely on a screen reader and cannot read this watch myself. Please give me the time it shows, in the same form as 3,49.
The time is 9,24
